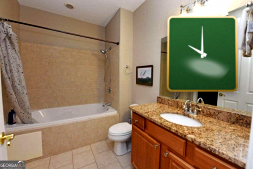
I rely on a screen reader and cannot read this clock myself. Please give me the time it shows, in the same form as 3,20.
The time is 10,00
